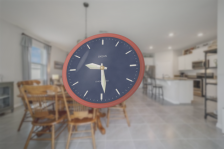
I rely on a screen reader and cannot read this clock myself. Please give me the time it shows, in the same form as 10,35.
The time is 9,29
